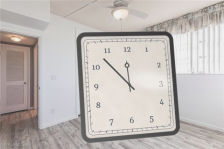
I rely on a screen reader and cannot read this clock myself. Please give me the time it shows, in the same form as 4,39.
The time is 11,53
